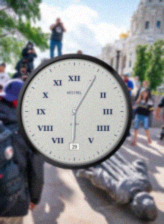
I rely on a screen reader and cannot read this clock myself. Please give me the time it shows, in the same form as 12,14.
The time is 6,05
